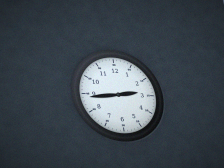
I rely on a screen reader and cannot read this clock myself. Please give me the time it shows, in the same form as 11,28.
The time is 2,44
